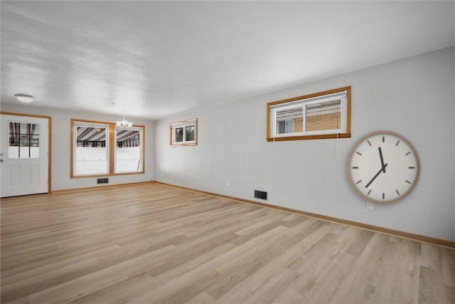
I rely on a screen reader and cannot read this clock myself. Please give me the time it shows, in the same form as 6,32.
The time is 11,37
